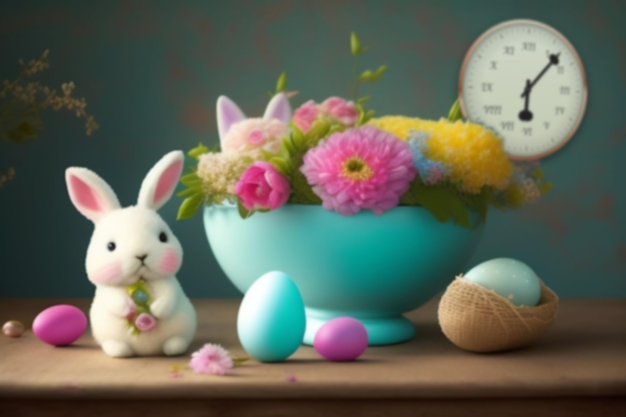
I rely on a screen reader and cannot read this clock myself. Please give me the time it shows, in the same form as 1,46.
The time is 6,07
